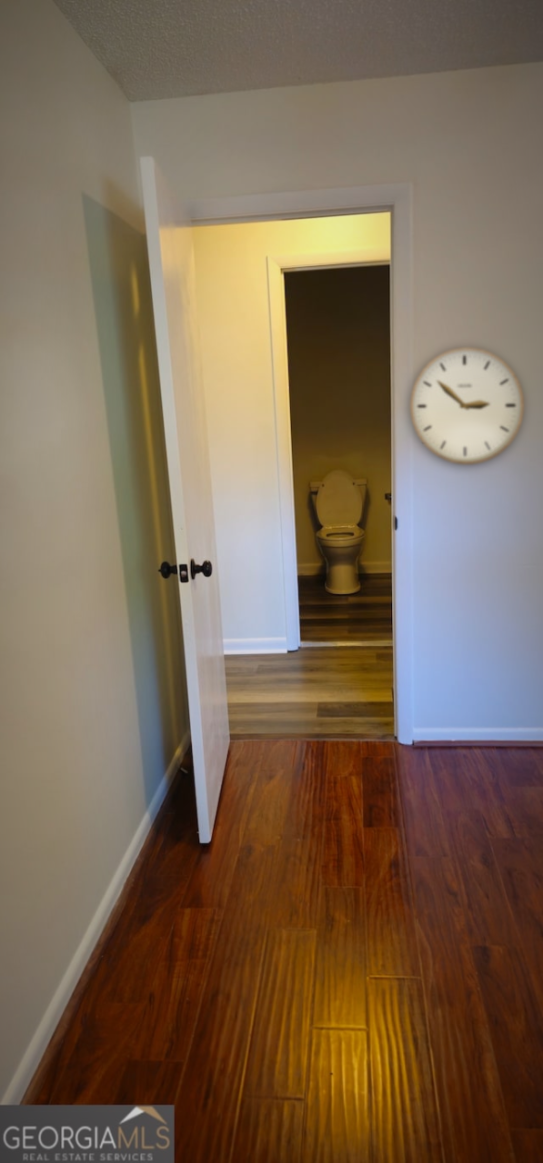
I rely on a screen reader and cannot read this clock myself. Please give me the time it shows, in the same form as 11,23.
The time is 2,52
